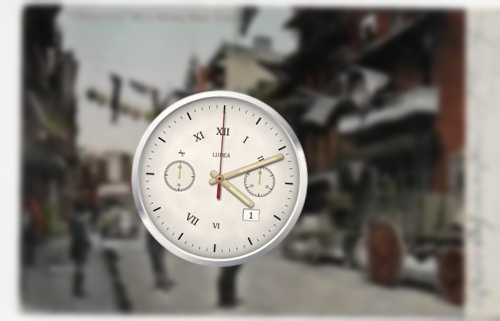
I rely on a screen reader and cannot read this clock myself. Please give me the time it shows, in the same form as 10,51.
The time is 4,11
